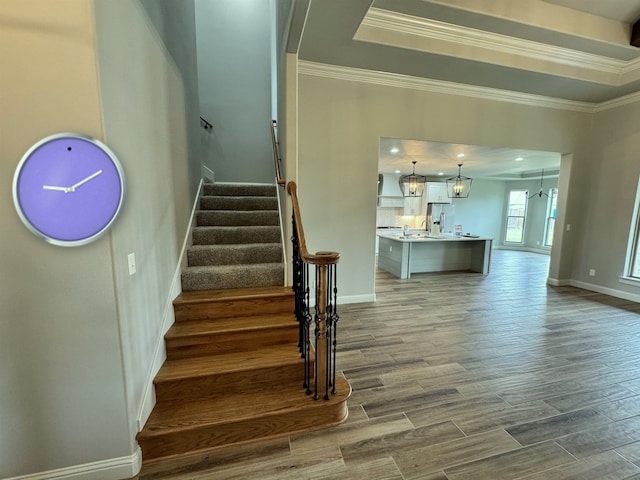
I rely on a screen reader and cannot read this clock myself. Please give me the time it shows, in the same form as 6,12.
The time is 9,10
